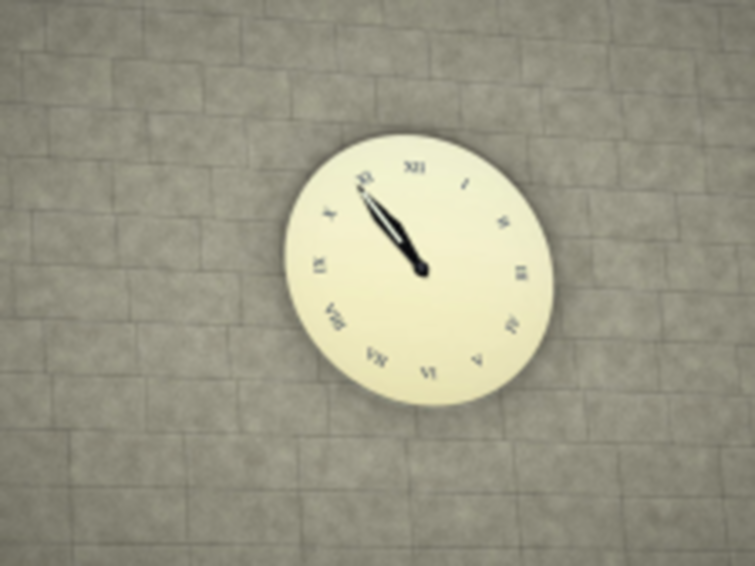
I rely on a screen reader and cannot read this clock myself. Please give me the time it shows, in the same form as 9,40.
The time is 10,54
